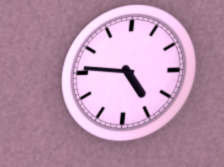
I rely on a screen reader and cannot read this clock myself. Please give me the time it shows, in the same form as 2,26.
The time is 4,46
